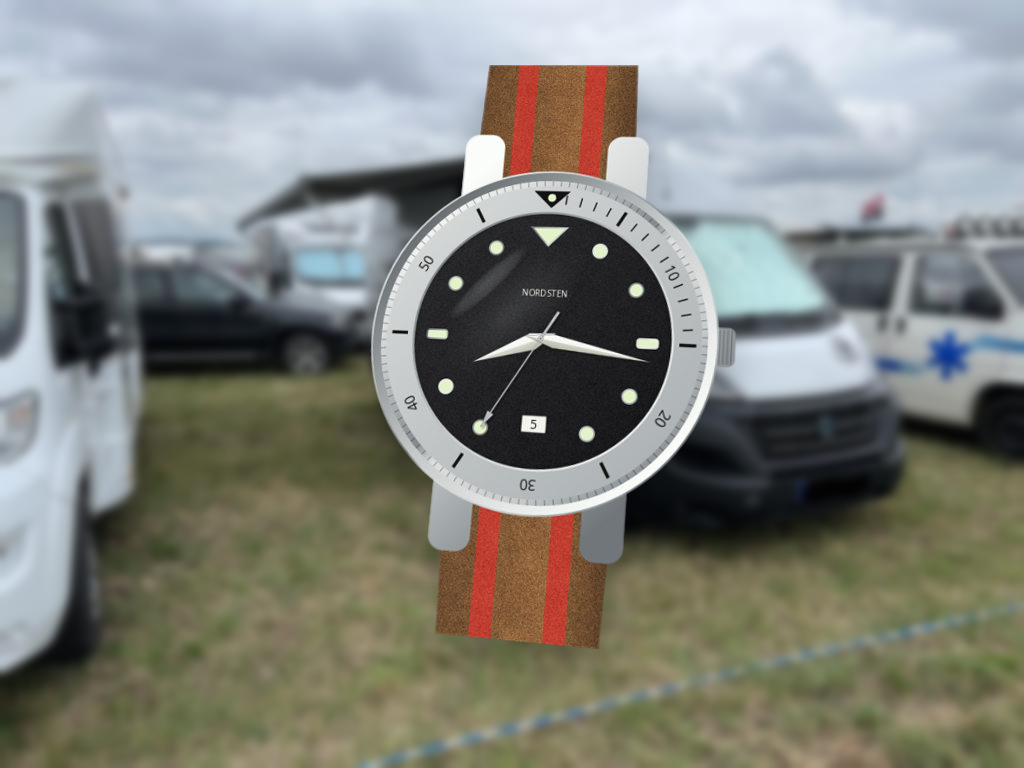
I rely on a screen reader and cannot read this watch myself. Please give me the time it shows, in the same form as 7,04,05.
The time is 8,16,35
